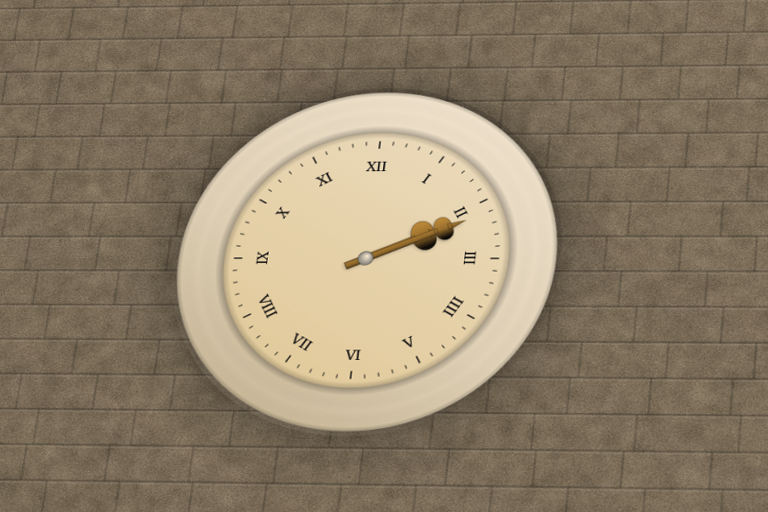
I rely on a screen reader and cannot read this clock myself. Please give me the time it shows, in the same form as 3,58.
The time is 2,11
